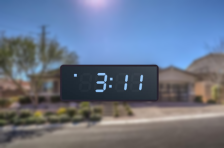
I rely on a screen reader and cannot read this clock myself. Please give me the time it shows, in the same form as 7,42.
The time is 3,11
